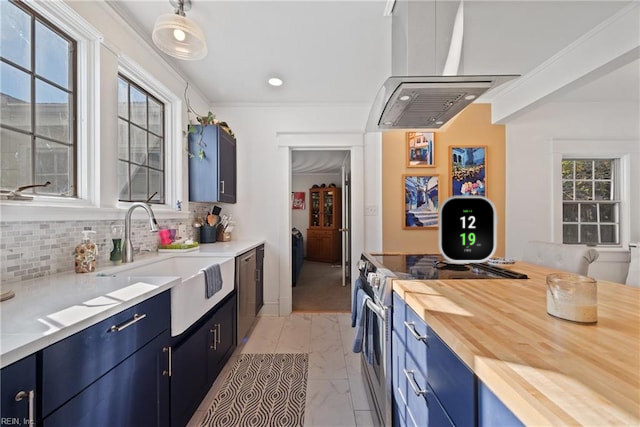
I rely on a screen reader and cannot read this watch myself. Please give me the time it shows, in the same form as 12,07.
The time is 12,19
